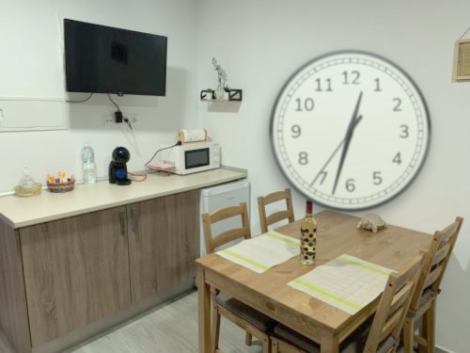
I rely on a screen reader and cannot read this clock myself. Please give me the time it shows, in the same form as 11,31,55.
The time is 12,32,36
